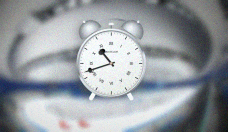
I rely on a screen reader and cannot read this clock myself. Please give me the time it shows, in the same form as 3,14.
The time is 10,42
